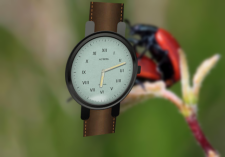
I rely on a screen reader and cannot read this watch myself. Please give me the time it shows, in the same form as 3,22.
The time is 6,12
